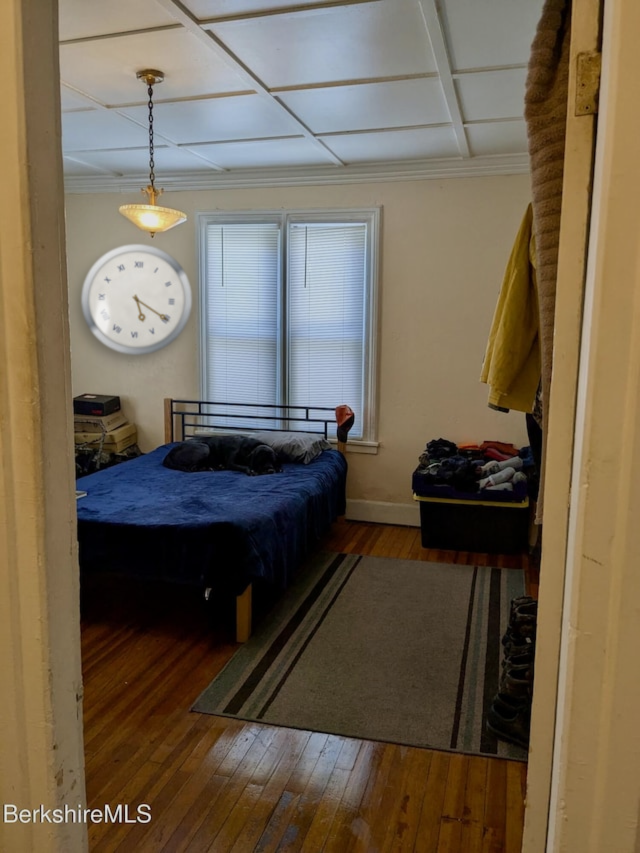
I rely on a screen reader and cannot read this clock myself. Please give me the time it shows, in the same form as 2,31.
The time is 5,20
